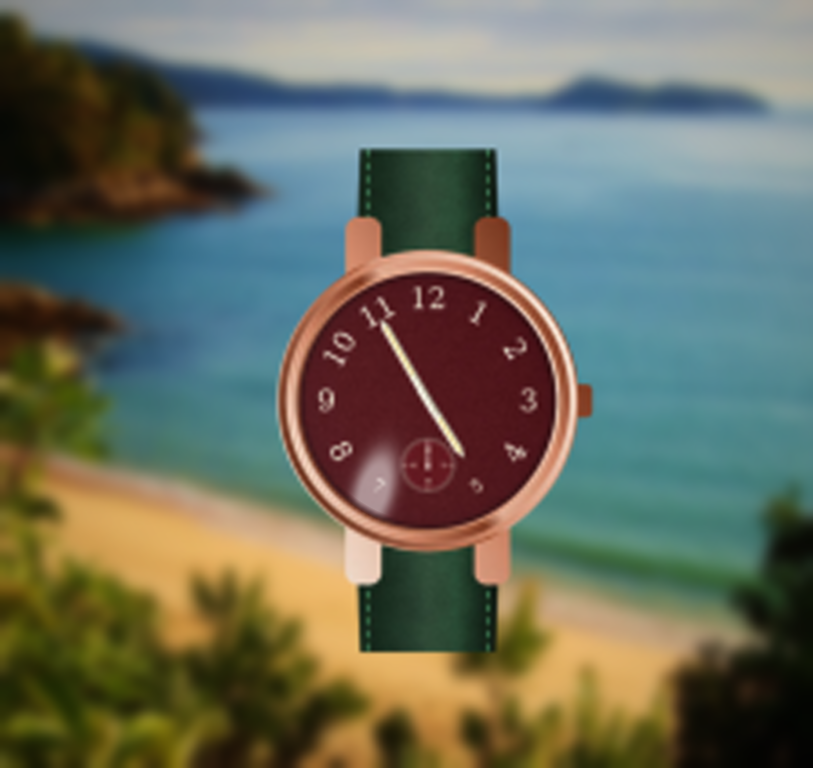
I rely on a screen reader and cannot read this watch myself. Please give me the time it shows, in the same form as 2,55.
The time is 4,55
